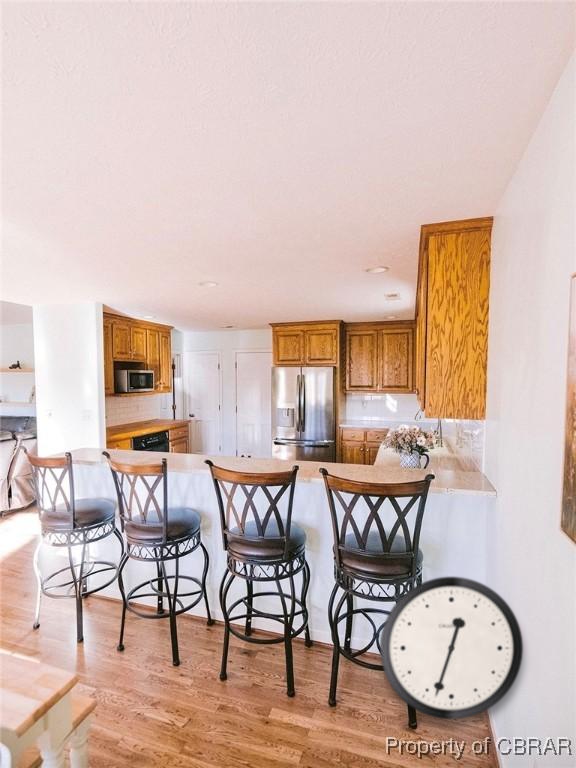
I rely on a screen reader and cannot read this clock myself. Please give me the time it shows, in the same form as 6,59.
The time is 12,33
